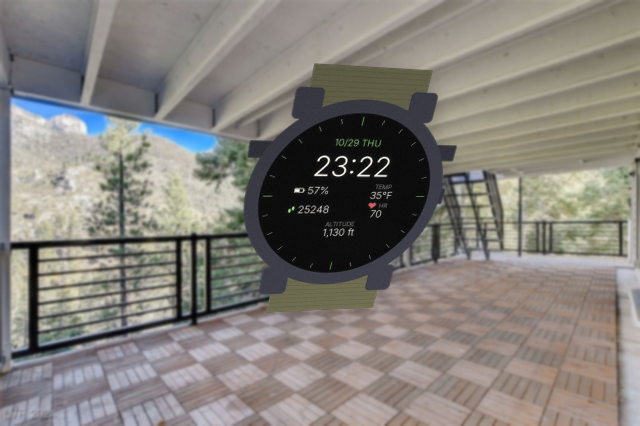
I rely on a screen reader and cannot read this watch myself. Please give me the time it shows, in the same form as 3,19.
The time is 23,22
